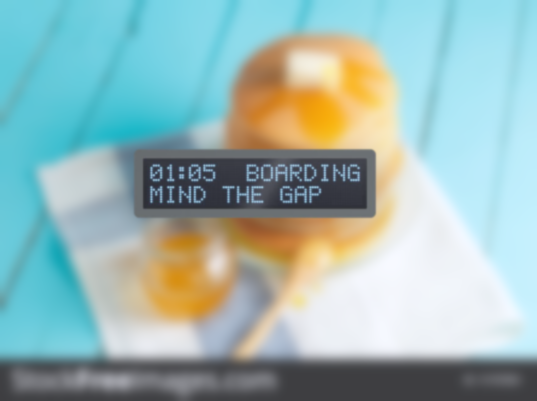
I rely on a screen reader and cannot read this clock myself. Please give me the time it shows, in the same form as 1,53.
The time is 1,05
